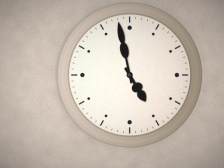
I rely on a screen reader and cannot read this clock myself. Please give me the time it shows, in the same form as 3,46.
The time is 4,58
